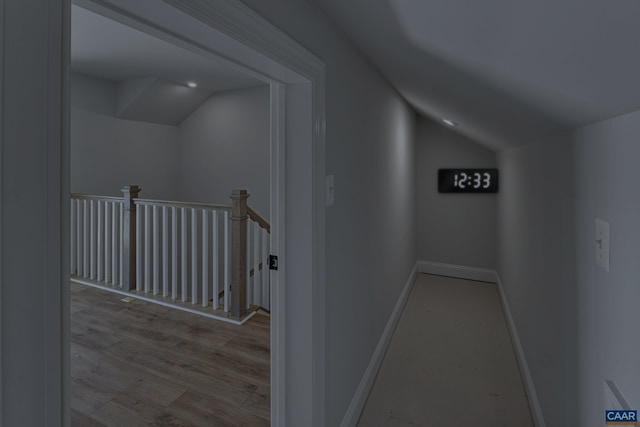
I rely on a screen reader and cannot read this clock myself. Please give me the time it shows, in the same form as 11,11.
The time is 12,33
